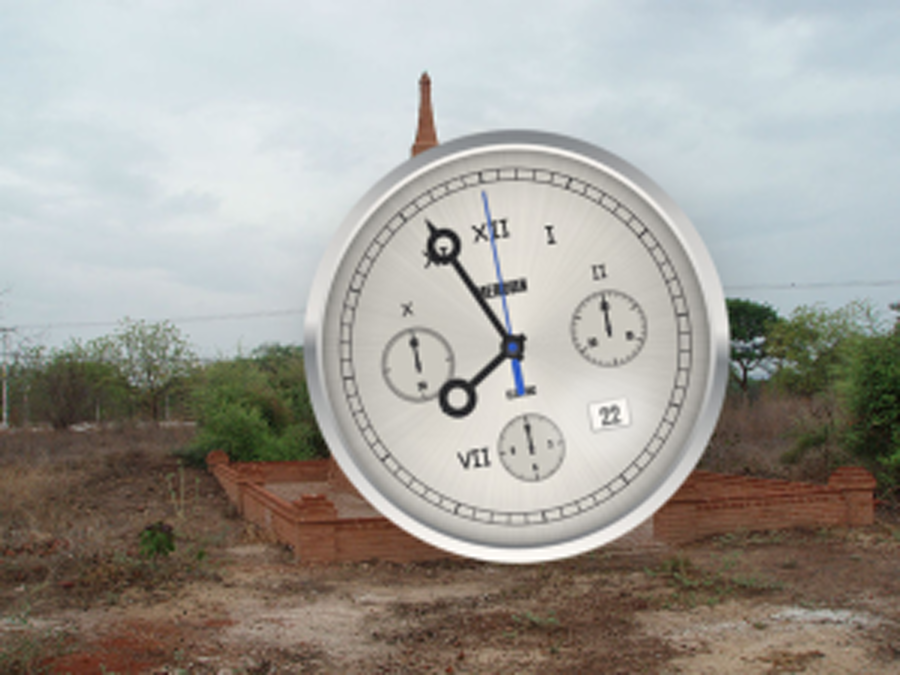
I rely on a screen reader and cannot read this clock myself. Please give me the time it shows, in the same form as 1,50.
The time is 7,56
